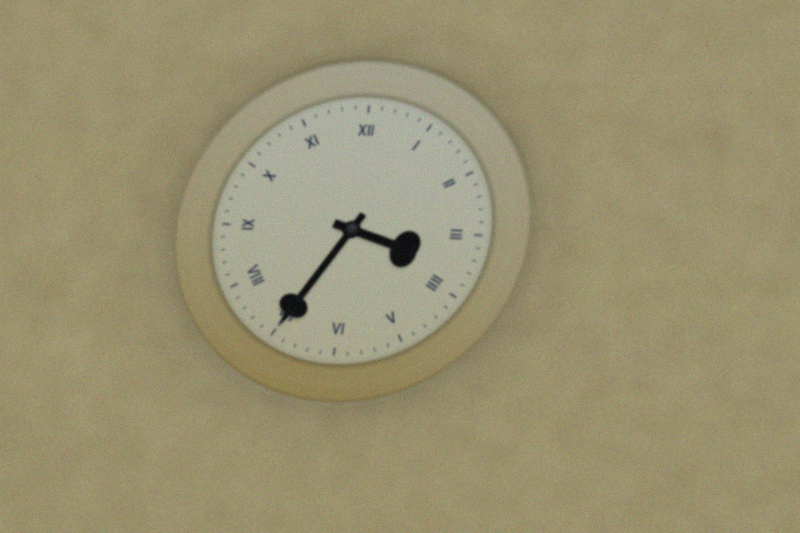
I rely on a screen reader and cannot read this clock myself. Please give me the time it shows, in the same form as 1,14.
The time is 3,35
